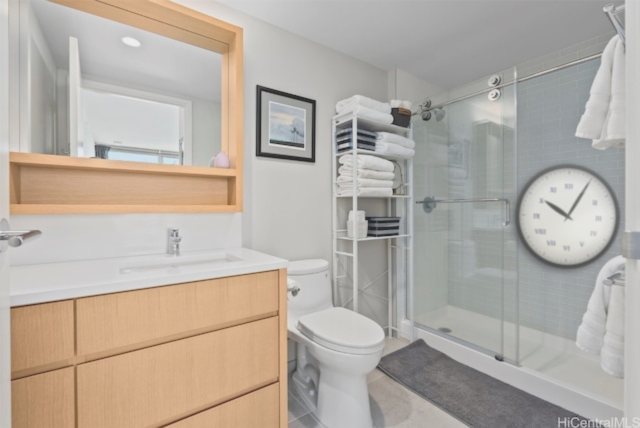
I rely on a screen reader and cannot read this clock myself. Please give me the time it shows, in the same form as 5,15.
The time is 10,05
